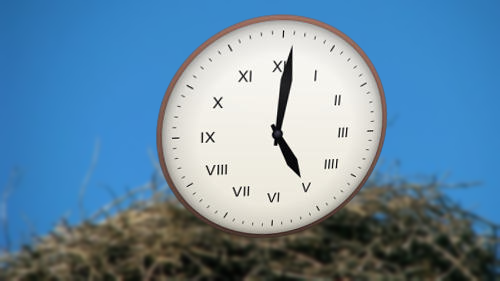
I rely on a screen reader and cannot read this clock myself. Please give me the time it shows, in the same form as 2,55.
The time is 5,01
